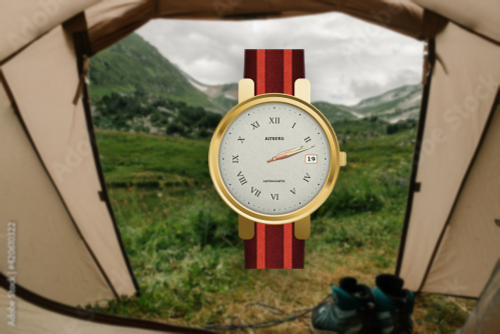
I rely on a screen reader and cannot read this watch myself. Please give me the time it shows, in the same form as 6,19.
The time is 2,12
